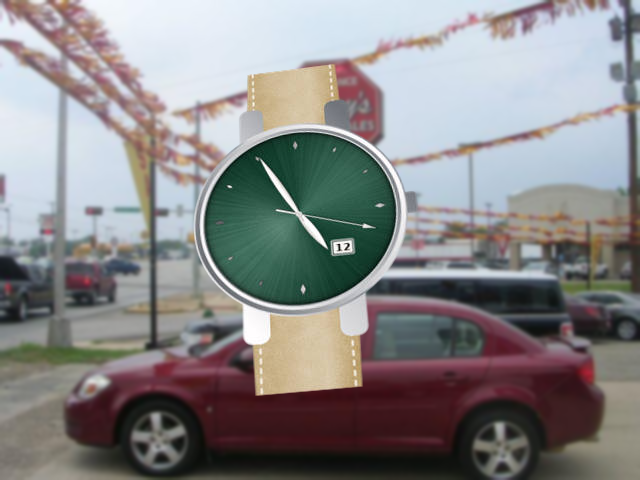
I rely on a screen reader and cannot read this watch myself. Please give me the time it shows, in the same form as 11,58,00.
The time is 4,55,18
